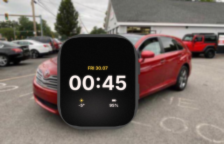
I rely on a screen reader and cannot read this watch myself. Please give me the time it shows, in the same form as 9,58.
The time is 0,45
